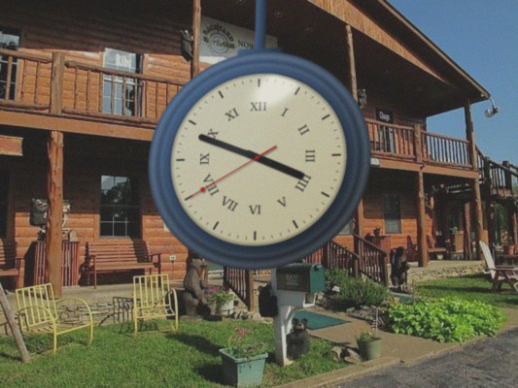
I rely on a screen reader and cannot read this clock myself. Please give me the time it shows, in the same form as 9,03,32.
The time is 3,48,40
